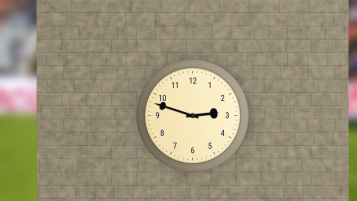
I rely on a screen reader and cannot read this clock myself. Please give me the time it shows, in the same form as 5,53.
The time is 2,48
